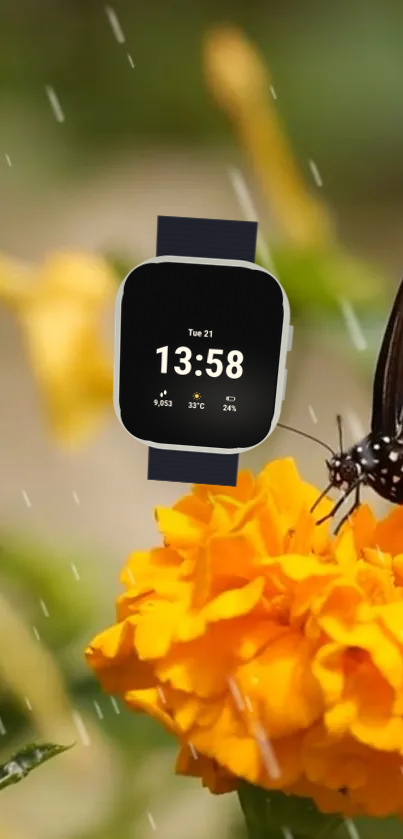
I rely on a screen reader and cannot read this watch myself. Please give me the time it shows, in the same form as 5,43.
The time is 13,58
